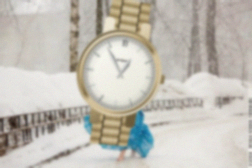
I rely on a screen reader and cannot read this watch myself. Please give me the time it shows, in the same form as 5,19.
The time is 12,54
